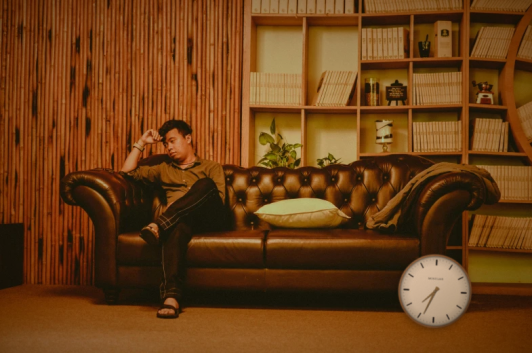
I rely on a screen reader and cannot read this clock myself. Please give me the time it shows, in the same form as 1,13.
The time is 7,34
